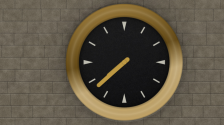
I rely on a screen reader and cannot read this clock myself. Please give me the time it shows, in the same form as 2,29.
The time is 7,38
